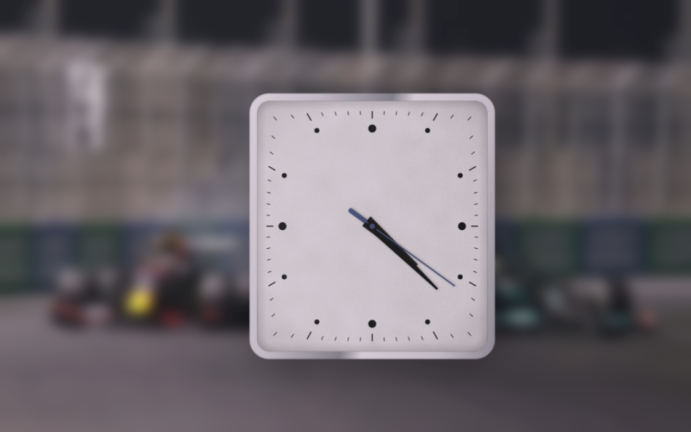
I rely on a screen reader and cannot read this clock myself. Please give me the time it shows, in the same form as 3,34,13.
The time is 4,22,21
